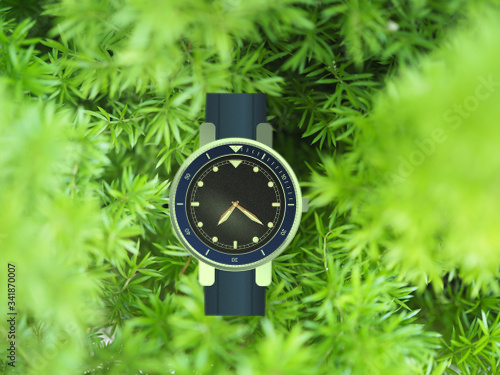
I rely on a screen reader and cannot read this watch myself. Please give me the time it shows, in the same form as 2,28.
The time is 7,21
